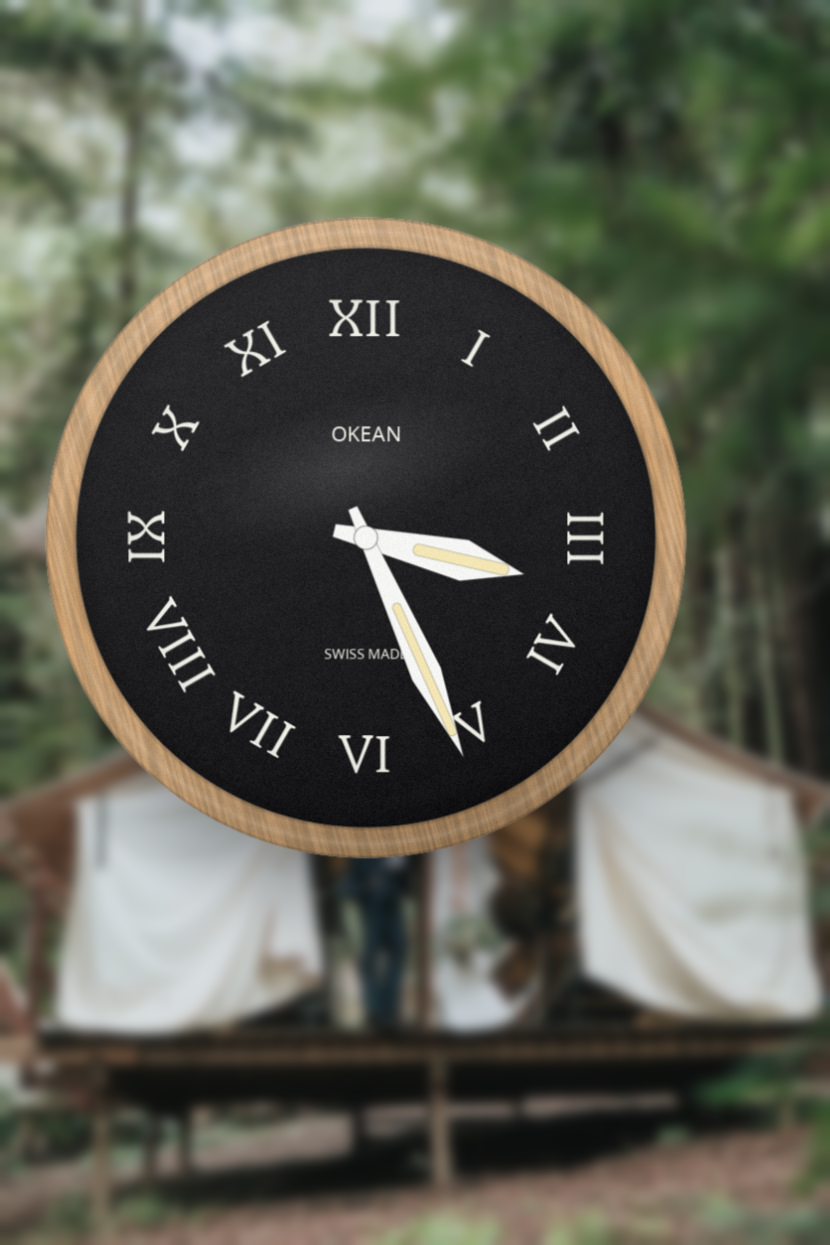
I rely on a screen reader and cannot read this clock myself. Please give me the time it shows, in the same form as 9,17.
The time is 3,26
